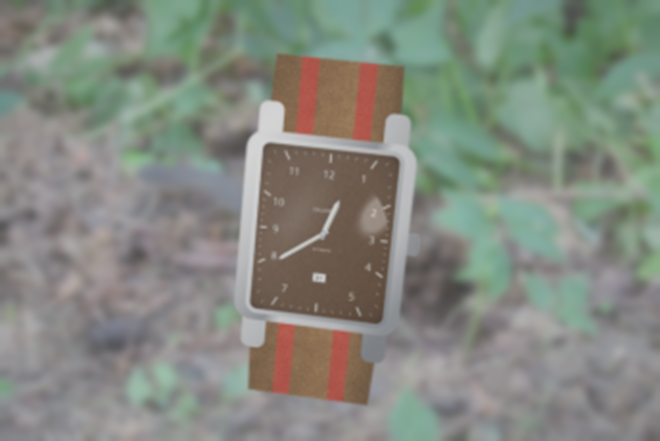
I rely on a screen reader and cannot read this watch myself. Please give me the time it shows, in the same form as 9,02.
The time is 12,39
